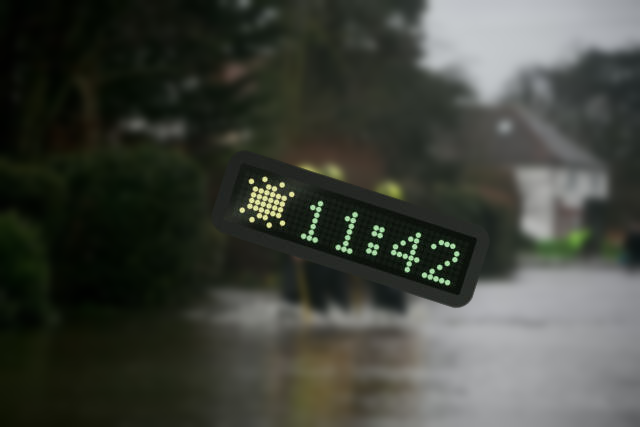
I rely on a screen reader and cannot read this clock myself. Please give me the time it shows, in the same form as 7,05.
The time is 11,42
